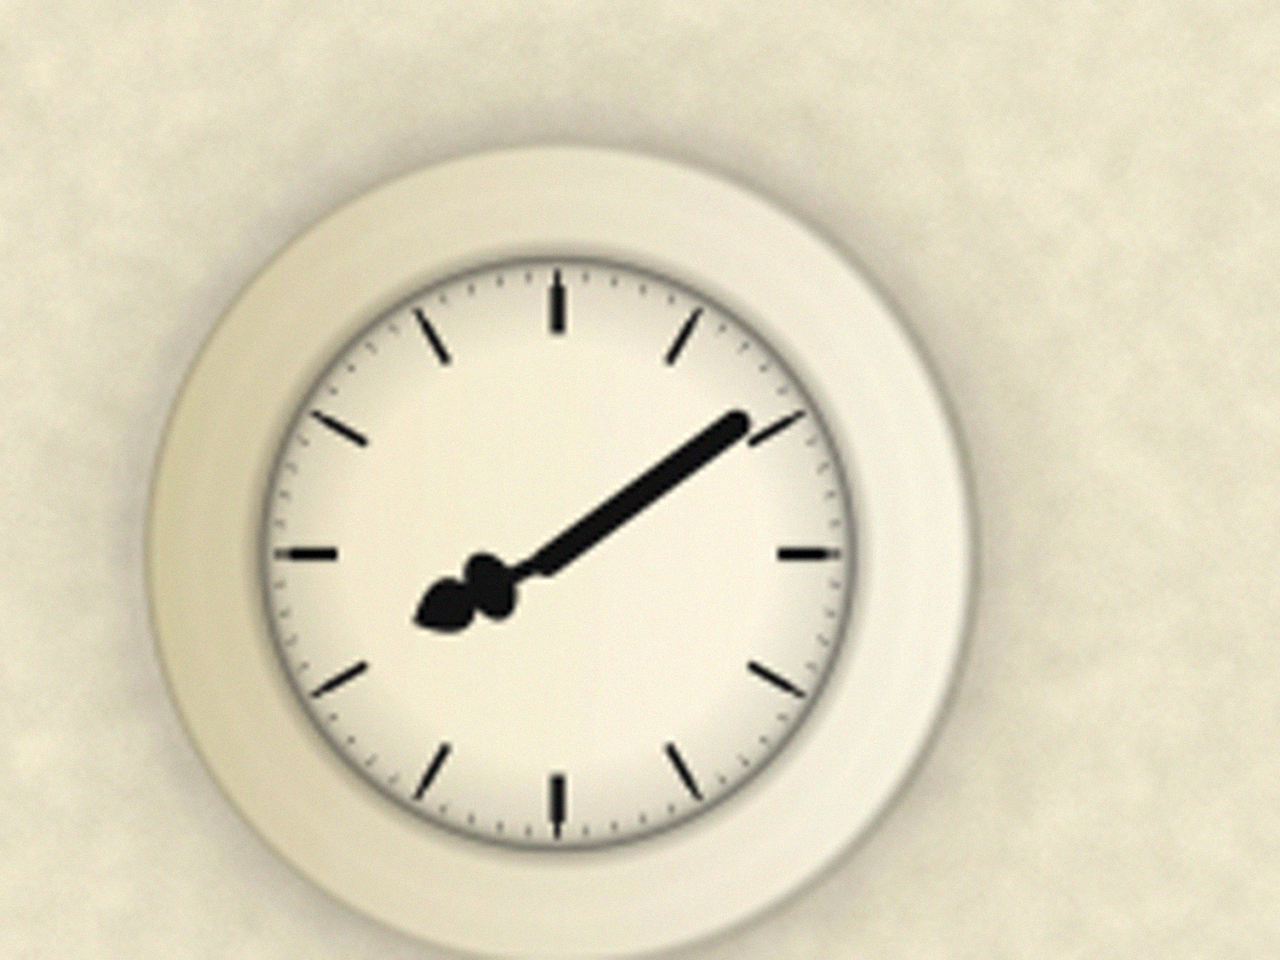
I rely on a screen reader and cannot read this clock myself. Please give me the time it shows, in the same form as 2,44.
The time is 8,09
